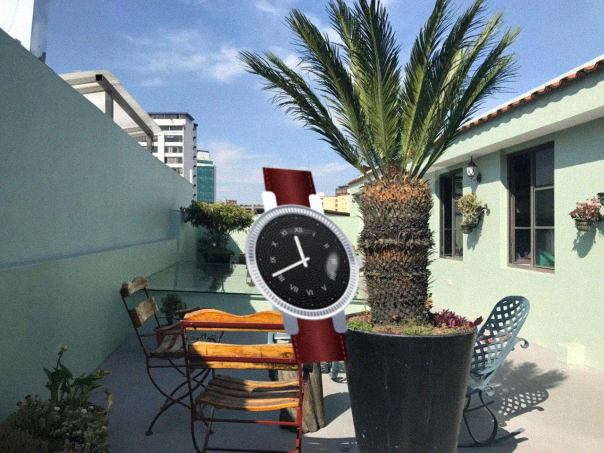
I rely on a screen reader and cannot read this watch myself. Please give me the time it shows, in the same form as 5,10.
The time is 11,41
